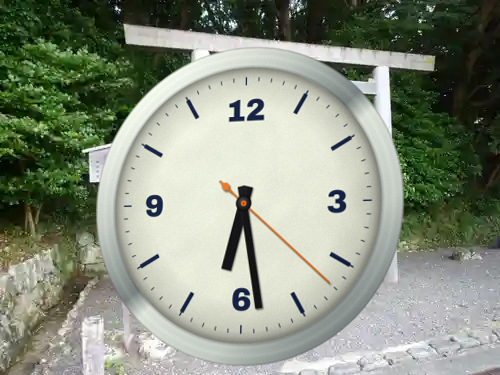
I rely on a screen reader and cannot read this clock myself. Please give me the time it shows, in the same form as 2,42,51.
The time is 6,28,22
